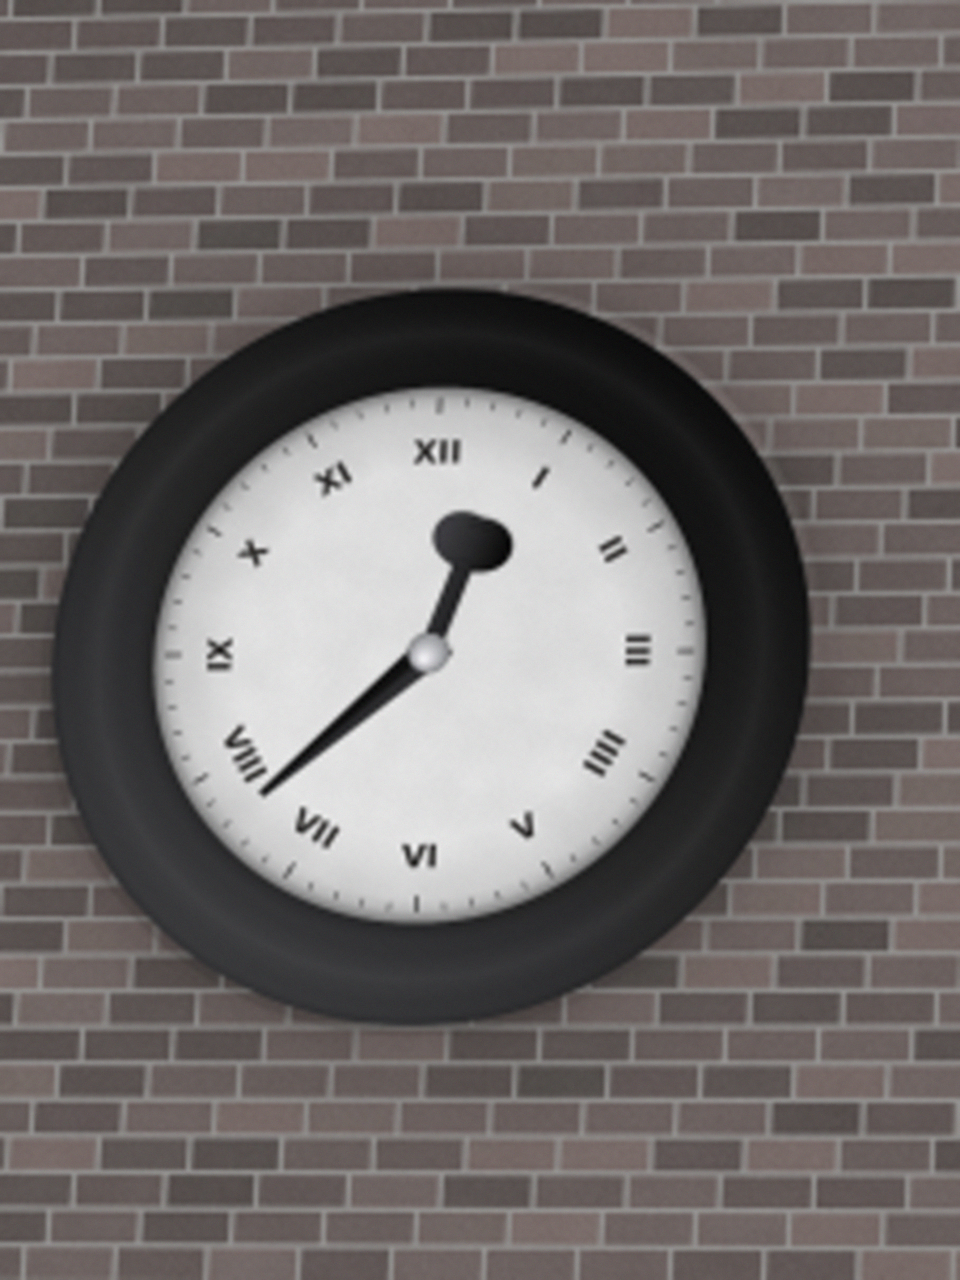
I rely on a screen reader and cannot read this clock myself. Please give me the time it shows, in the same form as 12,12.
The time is 12,38
